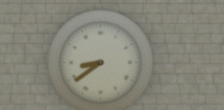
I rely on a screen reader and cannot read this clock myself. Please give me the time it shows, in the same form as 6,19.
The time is 8,39
